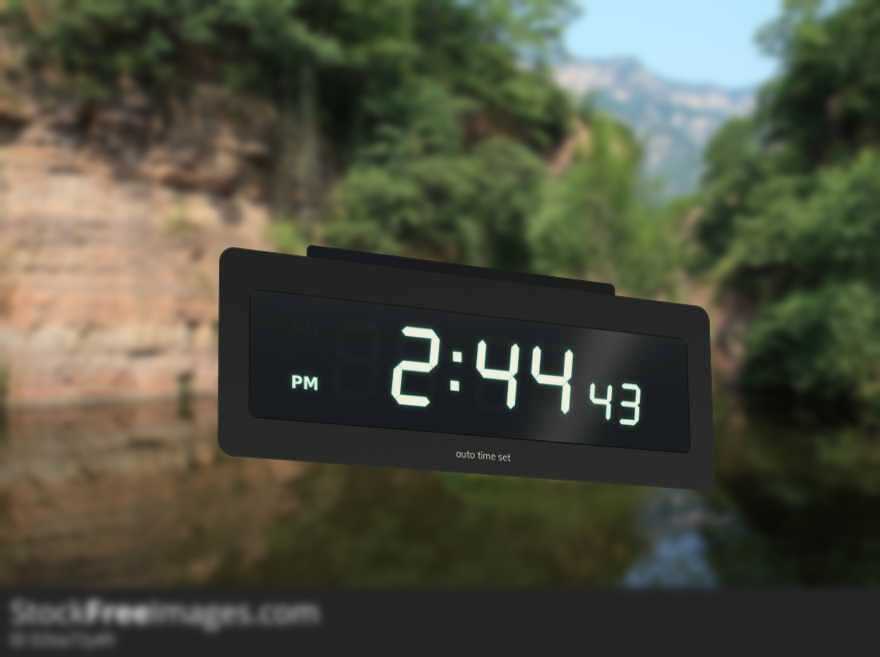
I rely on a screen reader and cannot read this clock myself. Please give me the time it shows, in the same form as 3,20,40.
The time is 2,44,43
